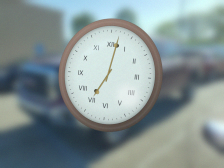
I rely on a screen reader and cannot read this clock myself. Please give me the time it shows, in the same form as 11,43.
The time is 7,02
